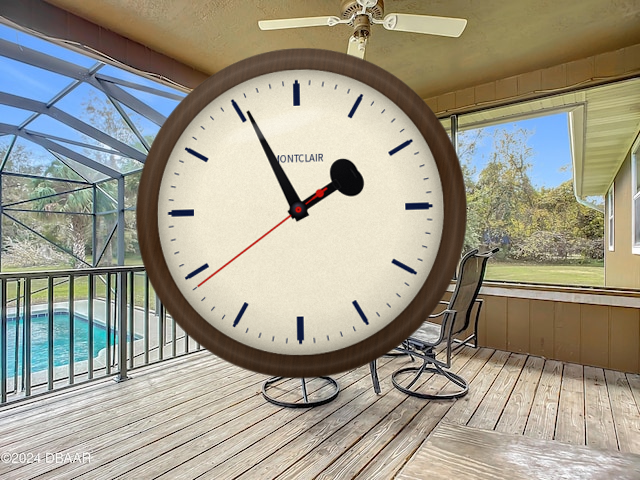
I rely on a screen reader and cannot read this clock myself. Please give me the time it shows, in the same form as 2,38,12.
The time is 1,55,39
